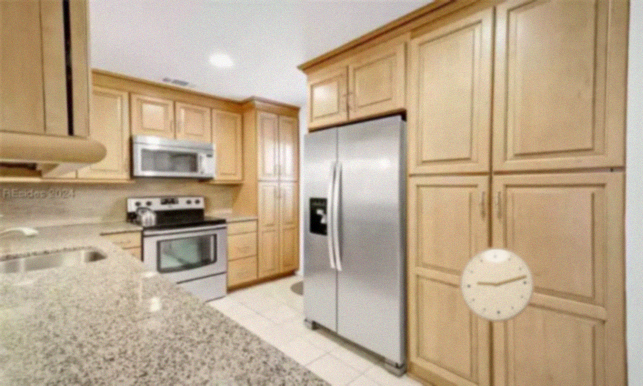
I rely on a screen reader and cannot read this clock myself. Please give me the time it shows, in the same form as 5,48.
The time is 9,13
